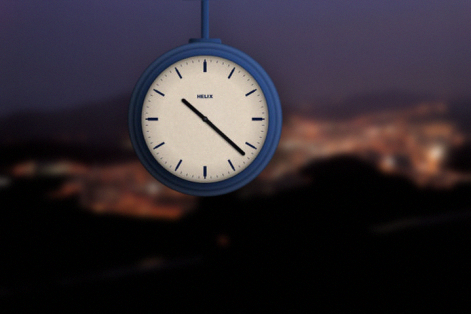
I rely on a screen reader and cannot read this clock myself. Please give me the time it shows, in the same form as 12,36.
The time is 10,22
